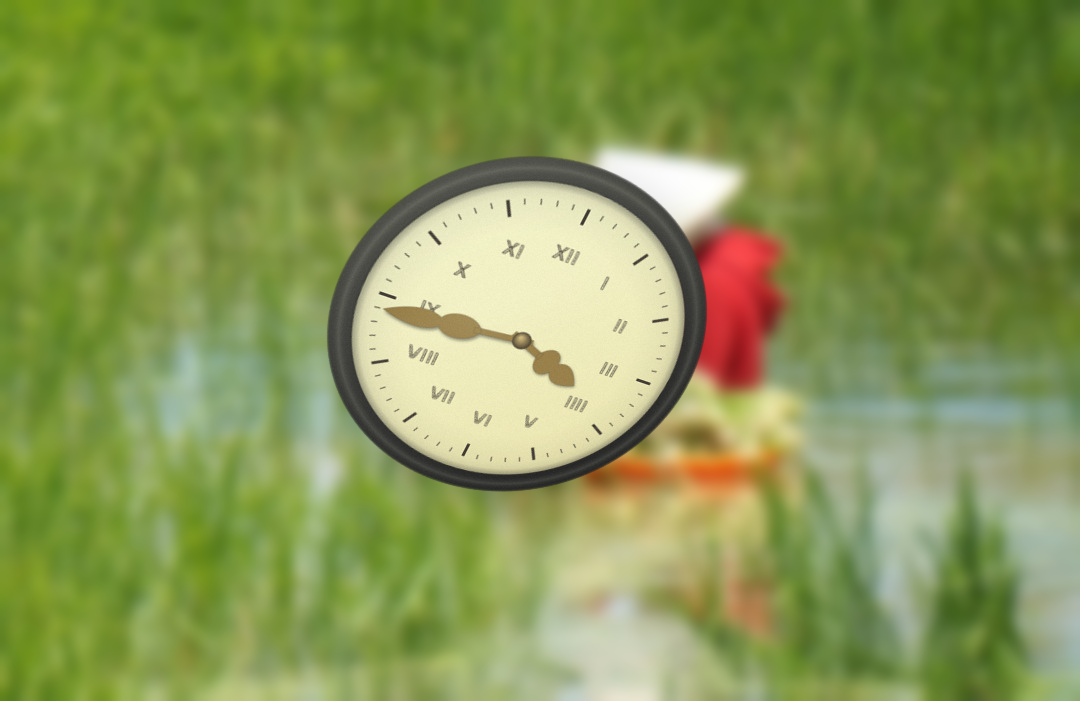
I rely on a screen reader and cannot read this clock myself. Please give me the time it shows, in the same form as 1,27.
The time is 3,44
